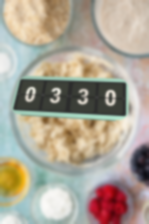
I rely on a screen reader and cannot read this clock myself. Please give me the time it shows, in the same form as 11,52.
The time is 3,30
